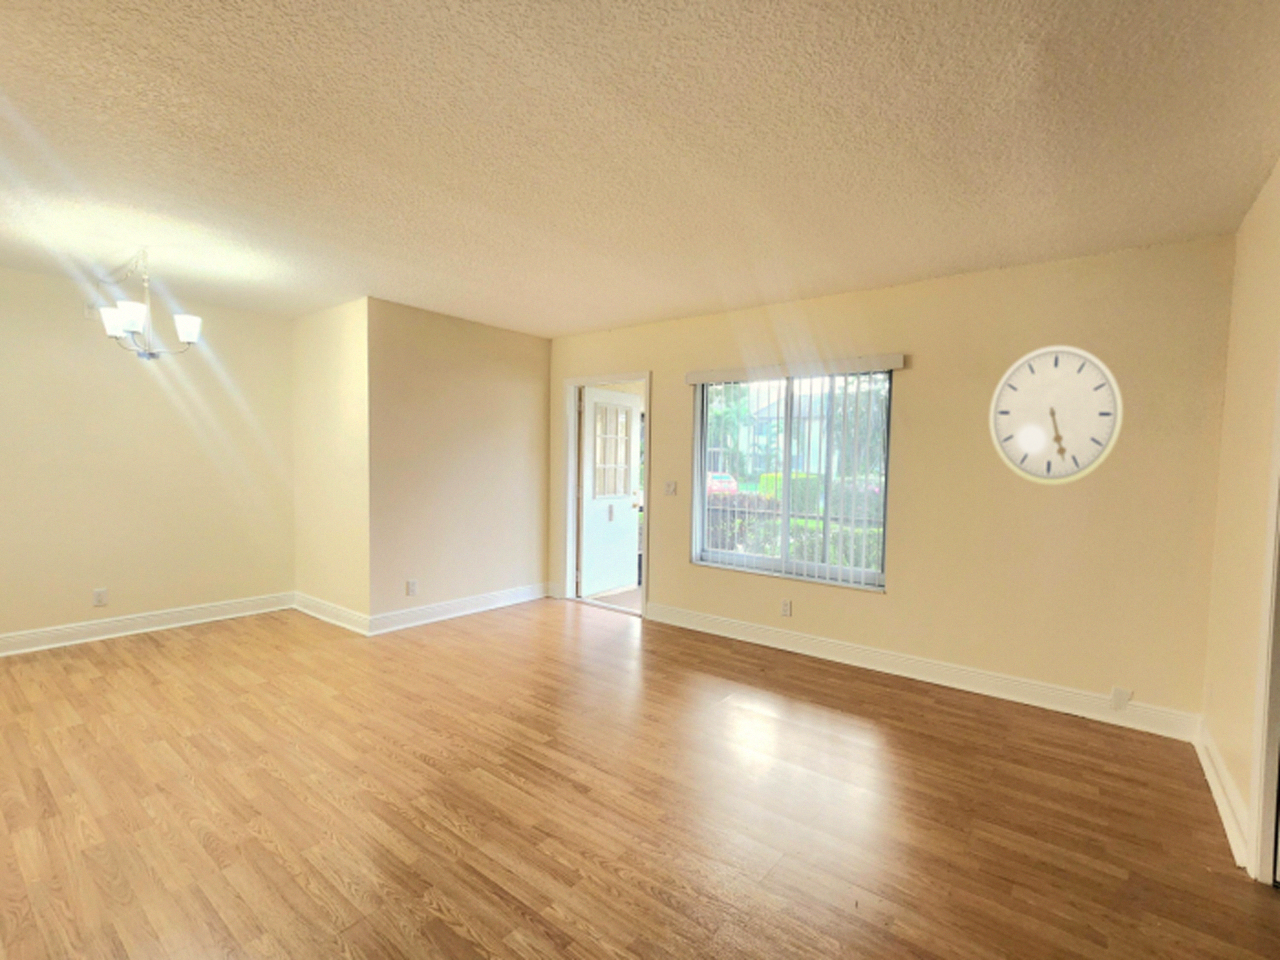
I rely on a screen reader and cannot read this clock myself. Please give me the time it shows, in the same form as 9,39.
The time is 5,27
